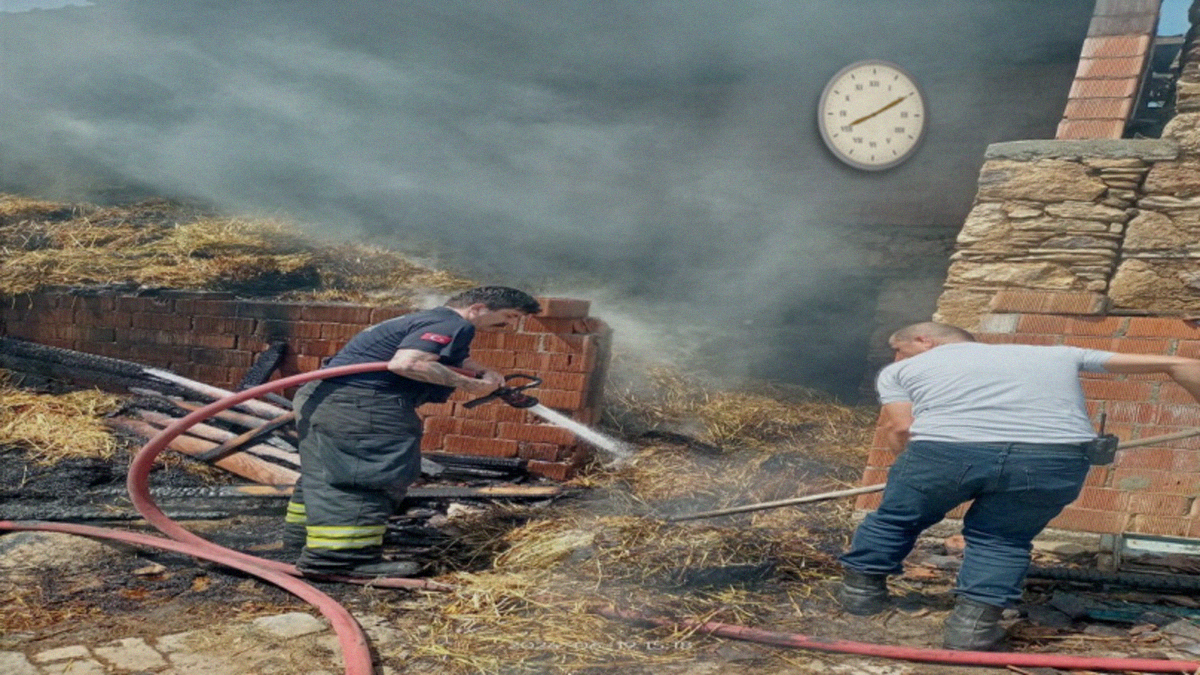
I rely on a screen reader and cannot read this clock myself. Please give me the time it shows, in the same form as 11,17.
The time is 8,10
